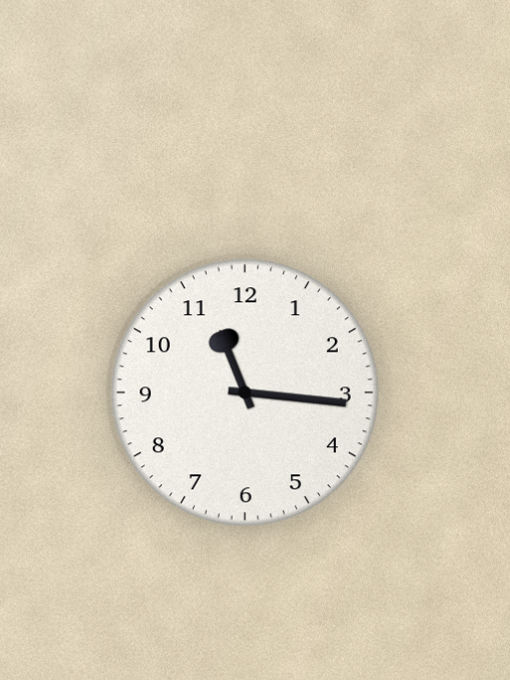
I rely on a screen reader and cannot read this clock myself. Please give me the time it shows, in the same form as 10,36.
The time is 11,16
